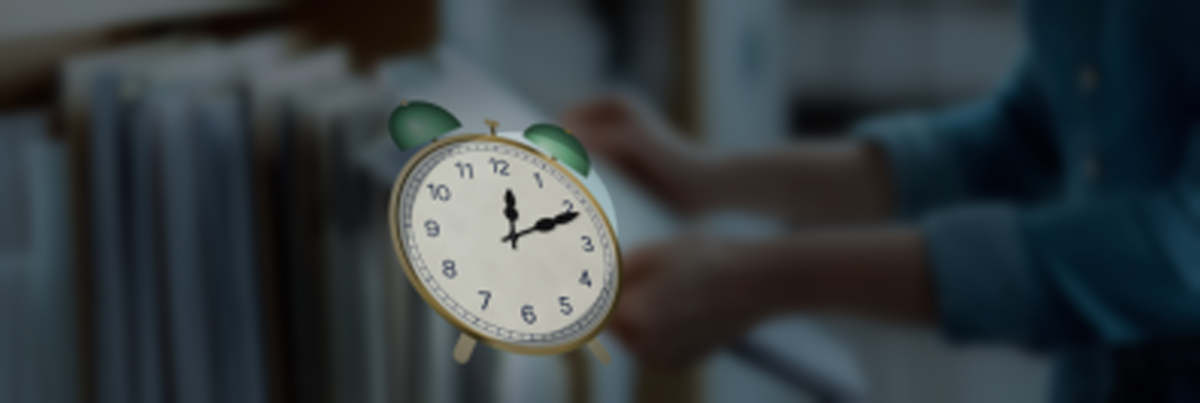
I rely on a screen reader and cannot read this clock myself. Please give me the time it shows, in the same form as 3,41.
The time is 12,11
